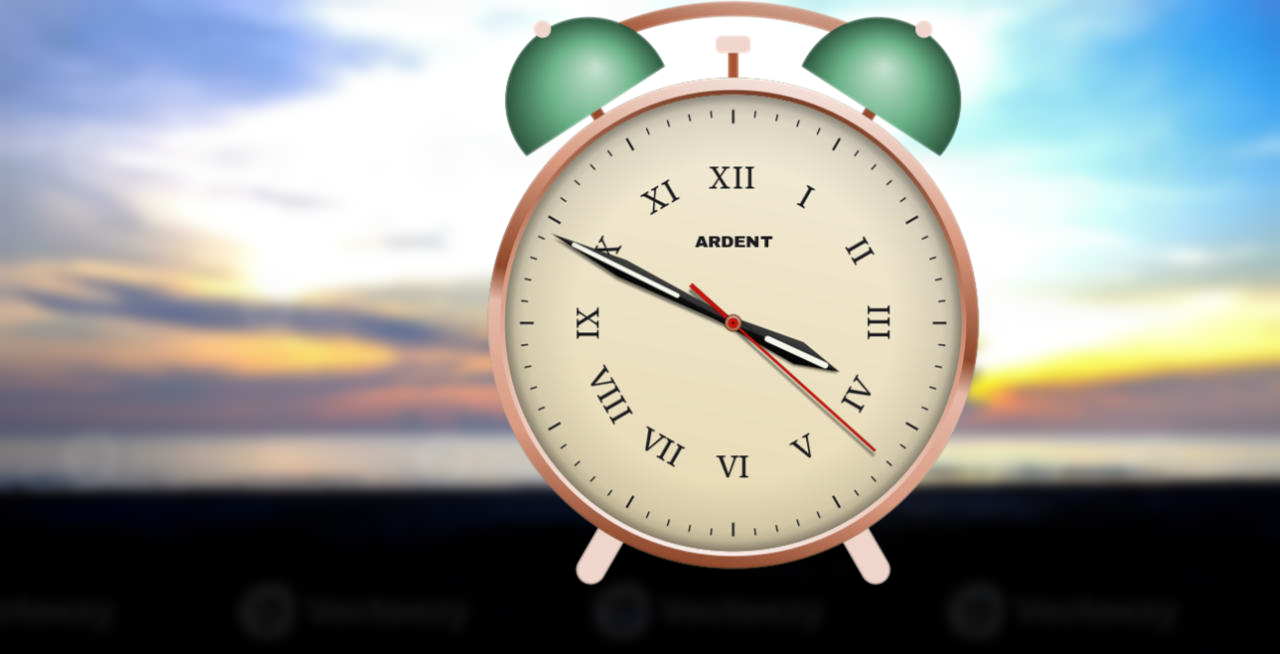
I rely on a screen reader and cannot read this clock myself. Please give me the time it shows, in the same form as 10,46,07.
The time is 3,49,22
